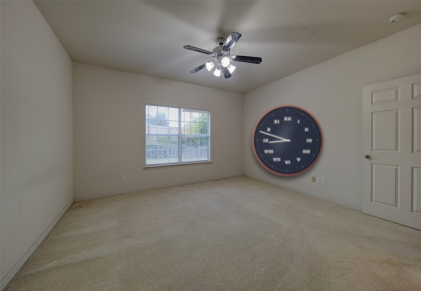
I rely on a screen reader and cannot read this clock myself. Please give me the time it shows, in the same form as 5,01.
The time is 8,48
